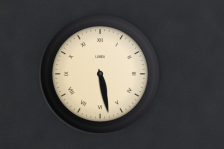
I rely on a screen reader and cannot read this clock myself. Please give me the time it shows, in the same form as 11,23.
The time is 5,28
